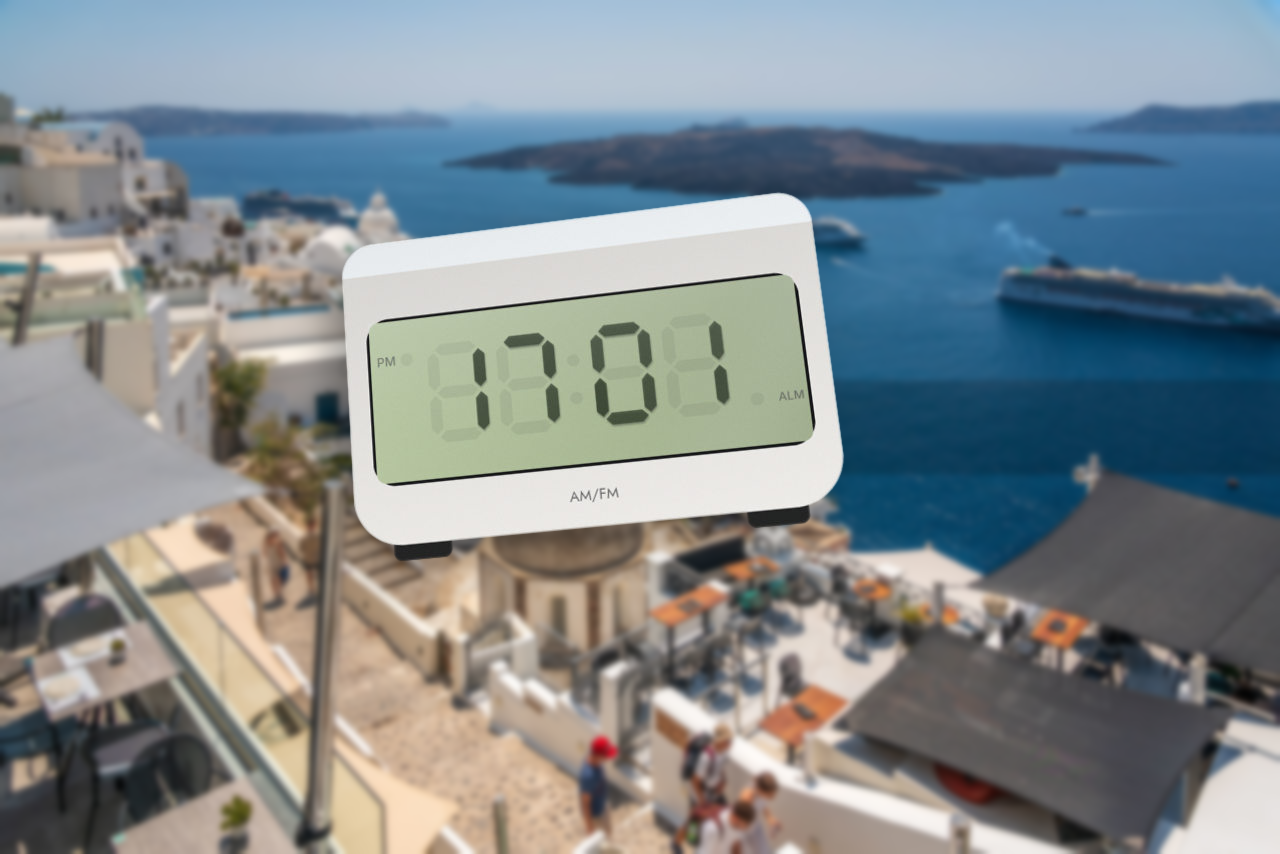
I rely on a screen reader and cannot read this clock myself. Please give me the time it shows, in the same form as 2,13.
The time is 17,01
